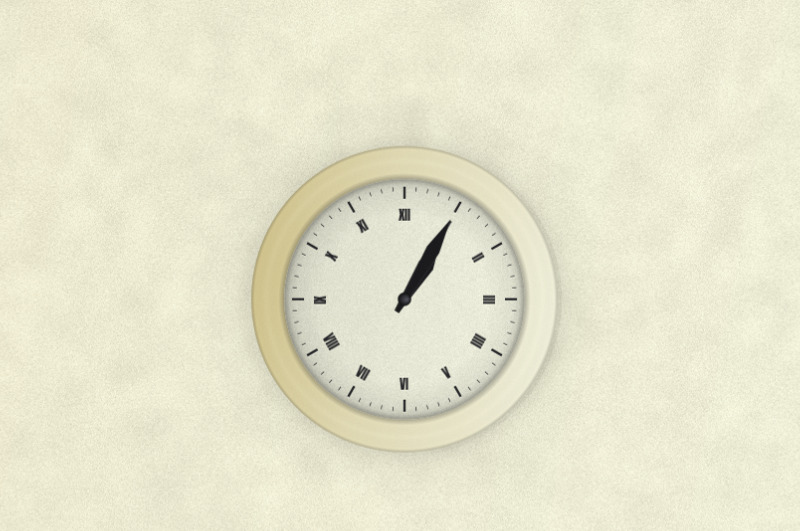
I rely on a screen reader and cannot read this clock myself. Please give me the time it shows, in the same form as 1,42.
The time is 1,05
